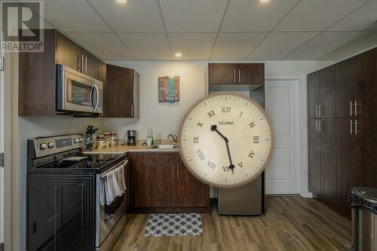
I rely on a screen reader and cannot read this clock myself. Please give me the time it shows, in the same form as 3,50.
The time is 10,28
